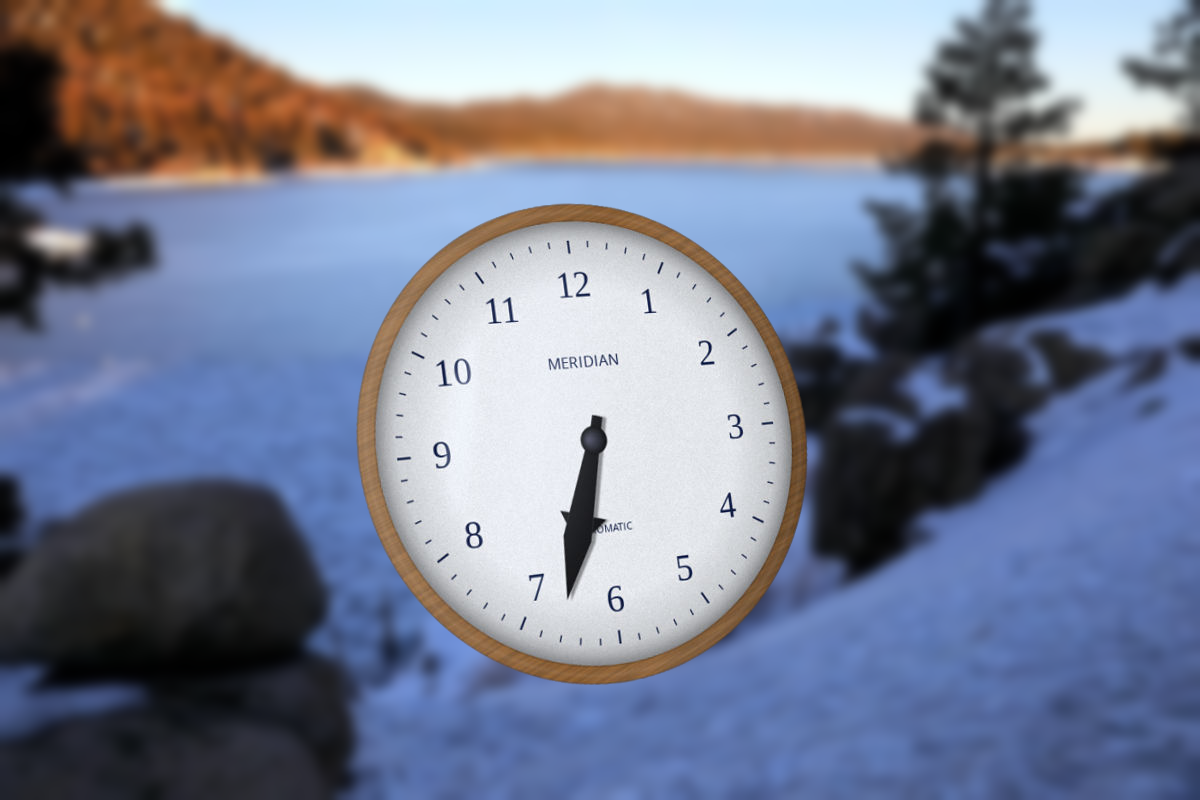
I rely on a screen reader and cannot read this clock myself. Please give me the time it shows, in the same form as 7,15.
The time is 6,33
